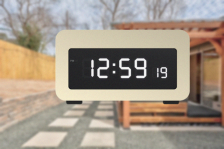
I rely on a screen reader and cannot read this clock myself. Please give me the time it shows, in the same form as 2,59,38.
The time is 12,59,19
